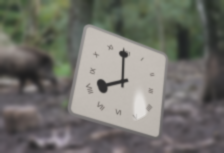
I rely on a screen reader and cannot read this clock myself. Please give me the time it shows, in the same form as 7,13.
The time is 7,59
